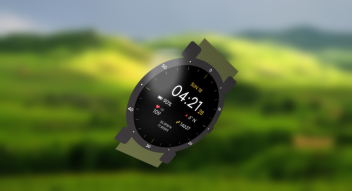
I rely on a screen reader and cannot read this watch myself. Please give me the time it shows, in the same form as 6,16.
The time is 4,21
